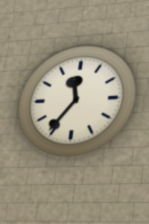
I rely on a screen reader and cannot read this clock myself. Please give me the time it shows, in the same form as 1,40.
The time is 11,36
